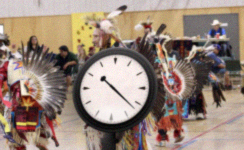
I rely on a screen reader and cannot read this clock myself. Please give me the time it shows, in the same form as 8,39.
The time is 10,22
